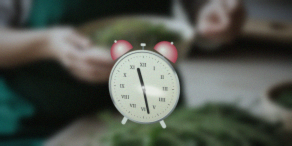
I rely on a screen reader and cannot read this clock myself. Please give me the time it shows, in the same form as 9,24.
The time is 11,28
